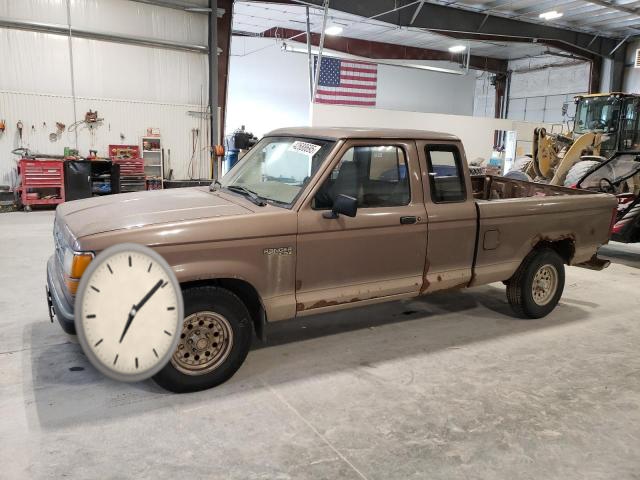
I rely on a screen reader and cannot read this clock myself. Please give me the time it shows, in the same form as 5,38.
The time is 7,09
